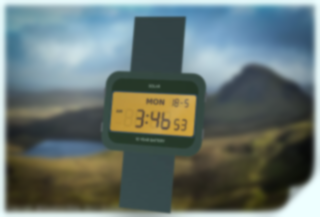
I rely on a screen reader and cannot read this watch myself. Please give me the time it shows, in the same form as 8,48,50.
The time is 3,46,53
